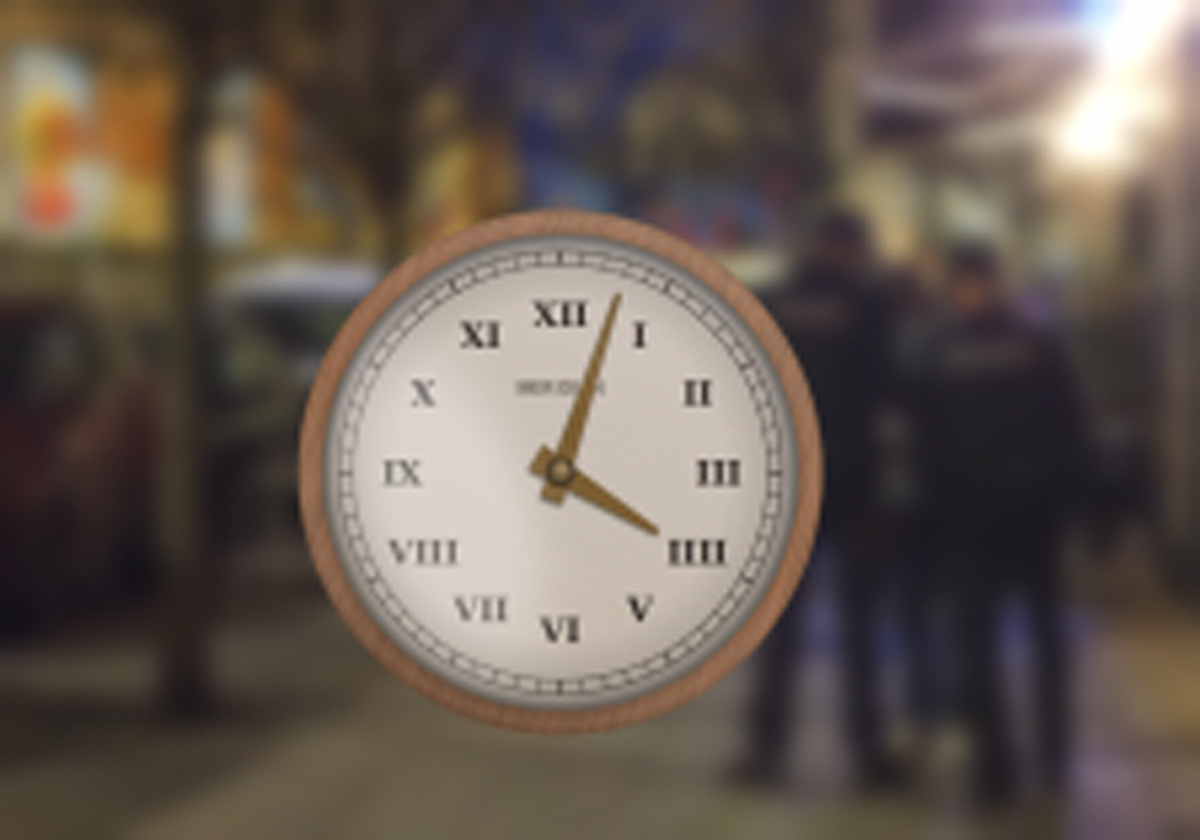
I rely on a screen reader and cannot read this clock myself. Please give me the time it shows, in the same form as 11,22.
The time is 4,03
